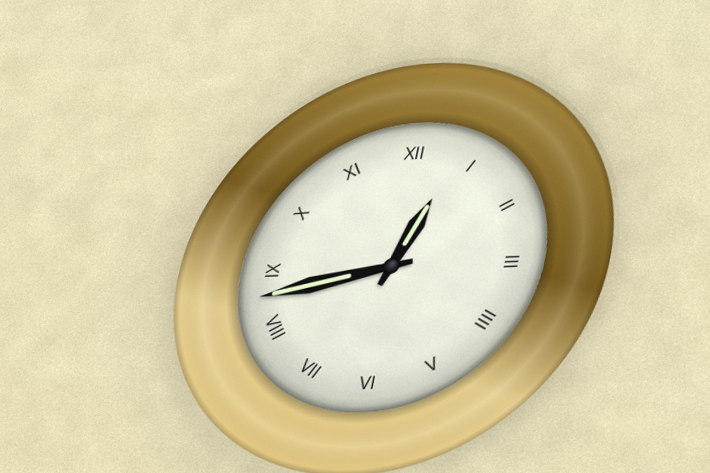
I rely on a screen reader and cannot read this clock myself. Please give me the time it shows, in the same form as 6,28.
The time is 12,43
